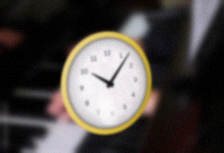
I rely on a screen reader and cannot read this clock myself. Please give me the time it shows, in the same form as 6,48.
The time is 10,07
